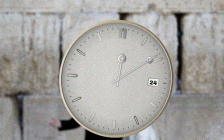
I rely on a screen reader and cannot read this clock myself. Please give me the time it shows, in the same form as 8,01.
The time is 12,09
